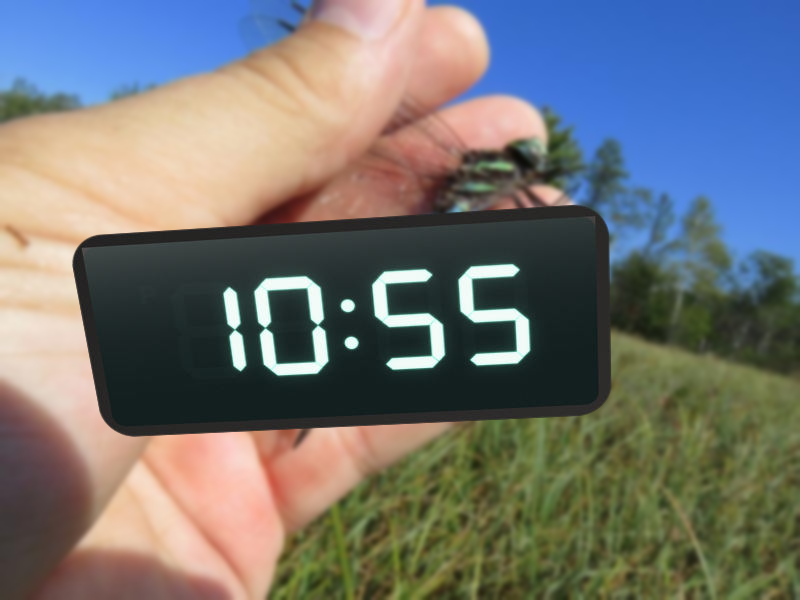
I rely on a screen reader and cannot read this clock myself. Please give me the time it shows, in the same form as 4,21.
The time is 10,55
